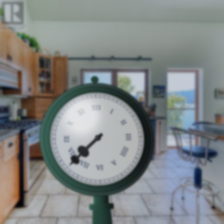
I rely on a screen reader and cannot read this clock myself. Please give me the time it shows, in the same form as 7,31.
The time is 7,38
